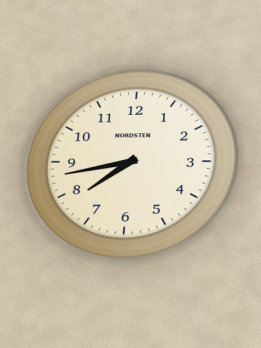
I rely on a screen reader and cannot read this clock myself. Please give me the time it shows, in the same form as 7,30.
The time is 7,43
